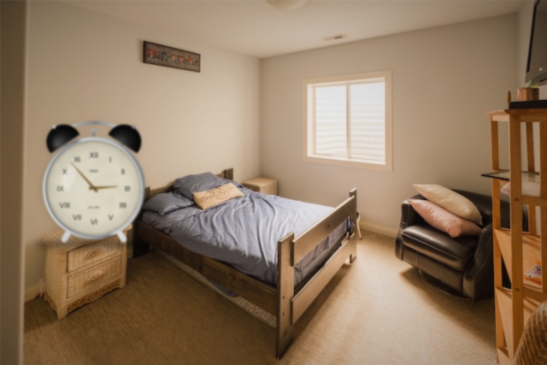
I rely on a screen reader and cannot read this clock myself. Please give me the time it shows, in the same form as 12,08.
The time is 2,53
